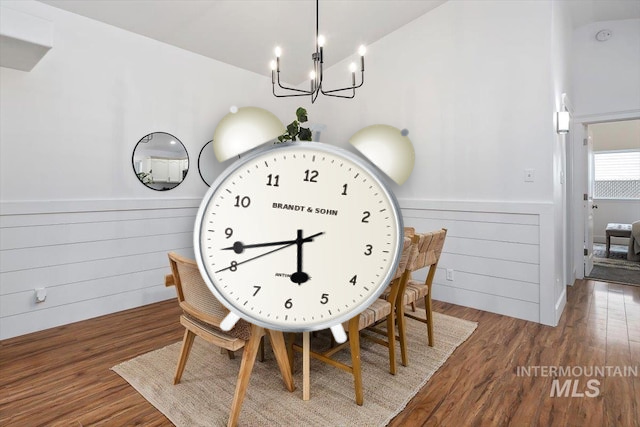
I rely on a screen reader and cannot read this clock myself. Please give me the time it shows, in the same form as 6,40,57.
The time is 5,42,40
